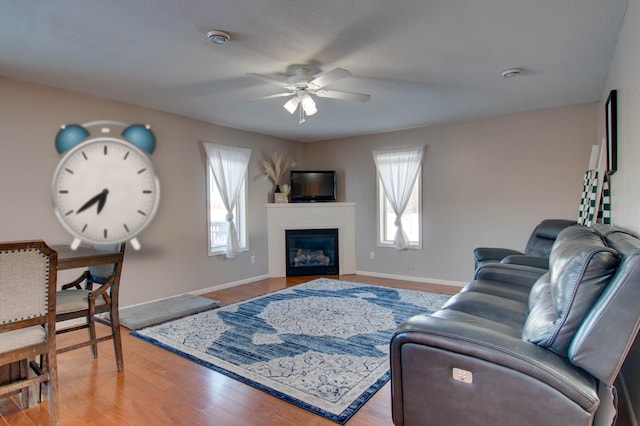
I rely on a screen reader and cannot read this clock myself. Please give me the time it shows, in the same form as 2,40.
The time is 6,39
